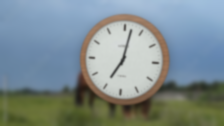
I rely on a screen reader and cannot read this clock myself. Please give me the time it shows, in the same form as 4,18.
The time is 7,02
